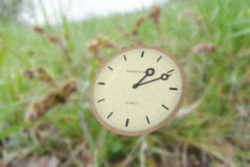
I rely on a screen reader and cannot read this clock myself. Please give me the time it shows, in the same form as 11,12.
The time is 1,11
